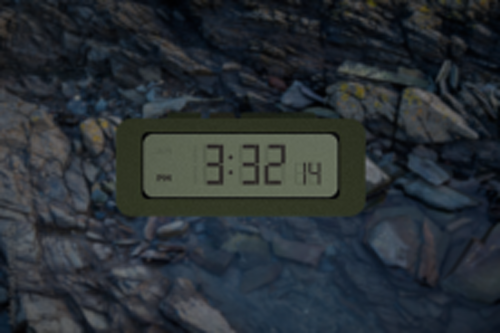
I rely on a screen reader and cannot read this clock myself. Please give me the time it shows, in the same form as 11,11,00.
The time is 3,32,14
